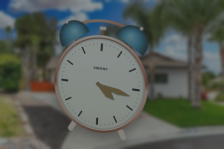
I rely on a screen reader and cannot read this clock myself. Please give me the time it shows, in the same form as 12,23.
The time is 4,17
